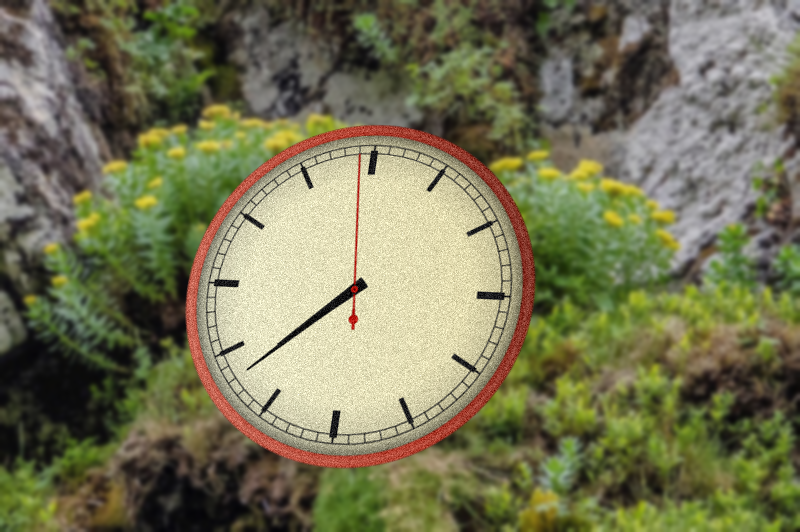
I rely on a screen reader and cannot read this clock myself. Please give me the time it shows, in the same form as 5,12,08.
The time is 7,37,59
